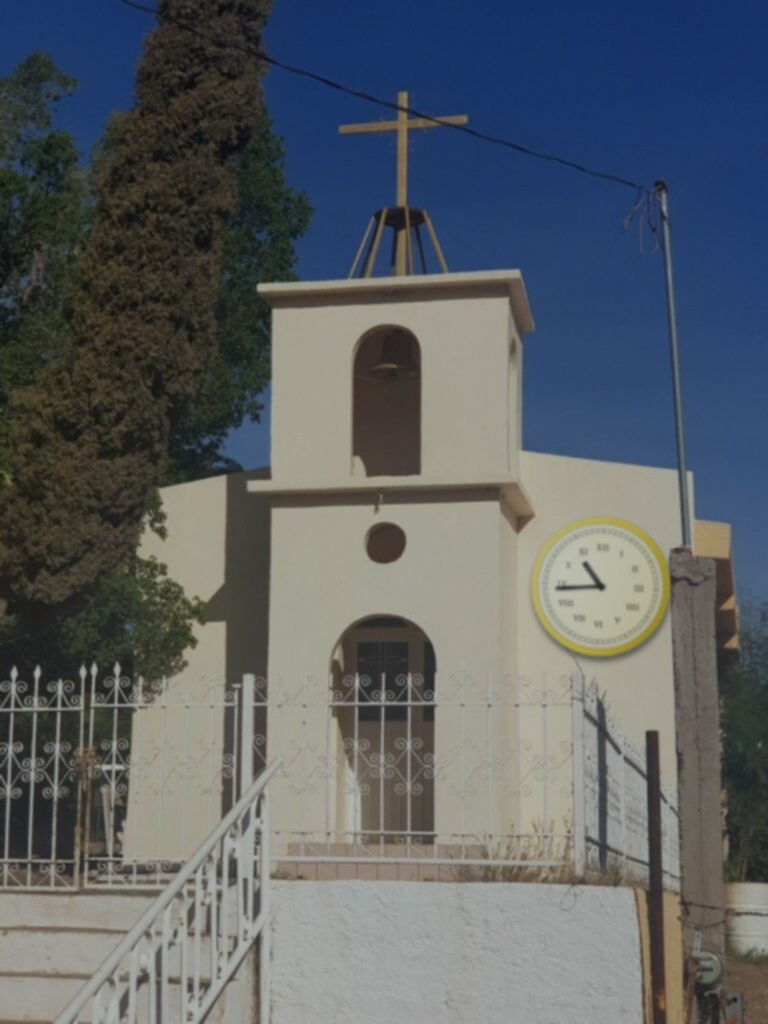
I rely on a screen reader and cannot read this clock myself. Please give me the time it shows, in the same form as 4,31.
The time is 10,44
